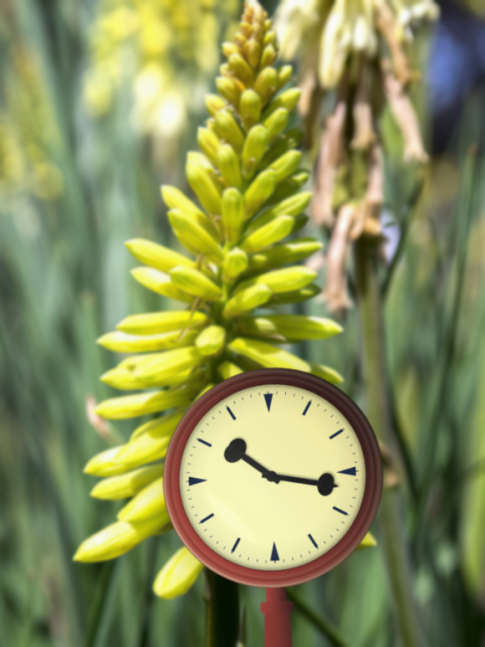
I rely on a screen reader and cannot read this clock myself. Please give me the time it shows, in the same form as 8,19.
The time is 10,17
